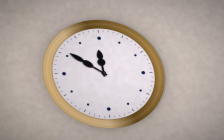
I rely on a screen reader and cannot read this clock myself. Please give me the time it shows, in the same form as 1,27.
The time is 11,51
